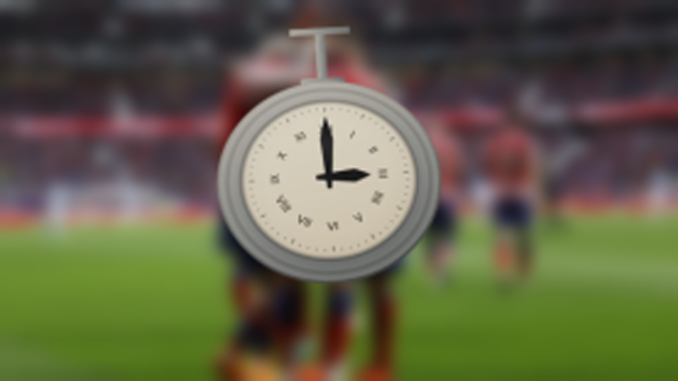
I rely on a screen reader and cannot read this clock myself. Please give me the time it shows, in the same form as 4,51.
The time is 3,00
